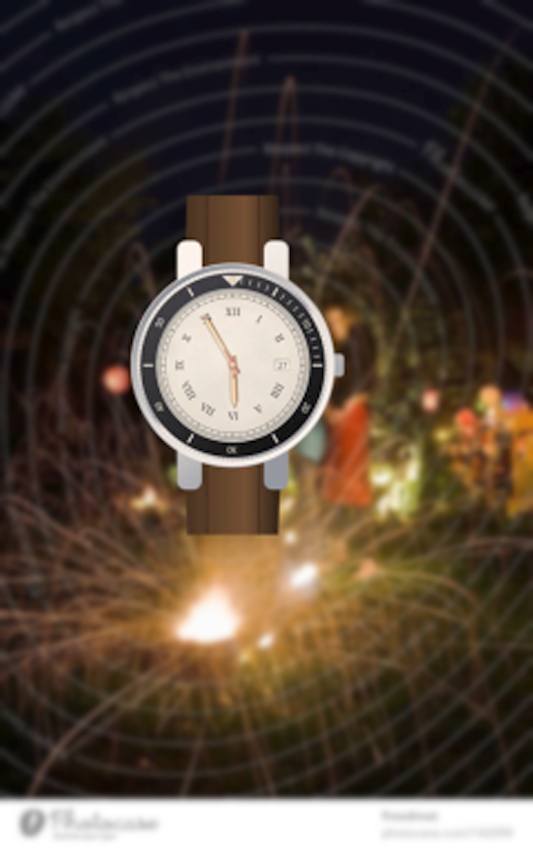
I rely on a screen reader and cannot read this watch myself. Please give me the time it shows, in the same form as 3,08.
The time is 5,55
